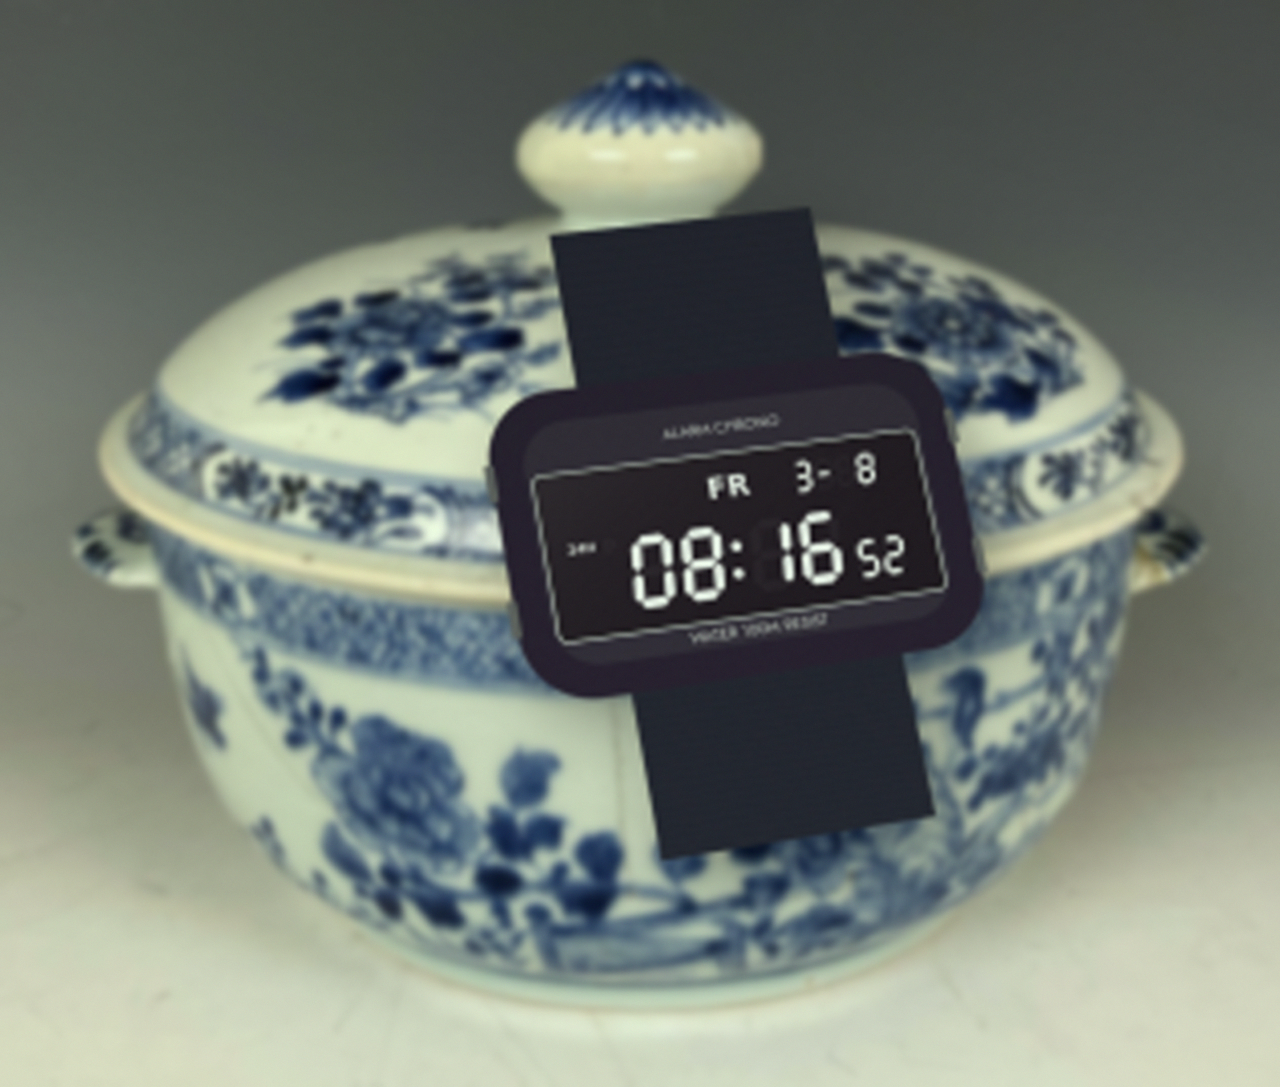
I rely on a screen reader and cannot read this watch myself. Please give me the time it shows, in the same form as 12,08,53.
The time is 8,16,52
